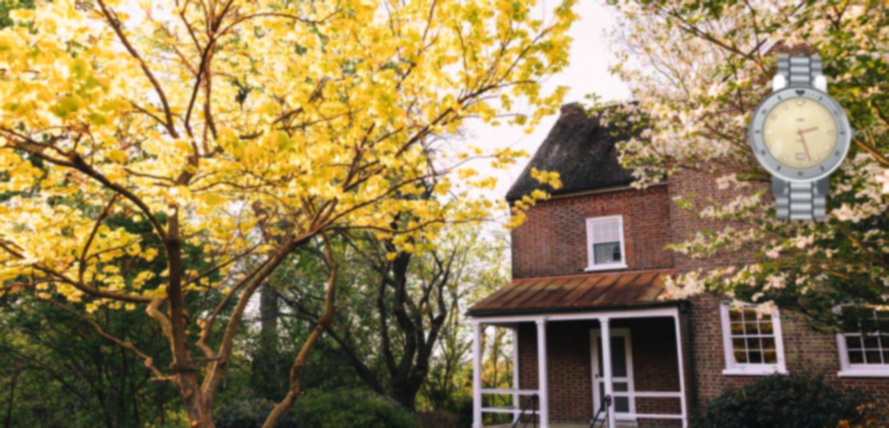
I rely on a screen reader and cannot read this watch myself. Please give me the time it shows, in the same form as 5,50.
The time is 2,27
